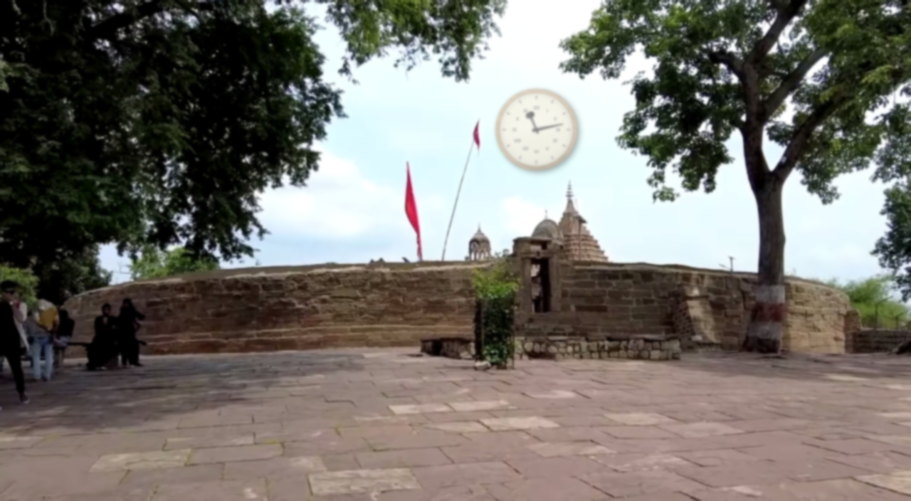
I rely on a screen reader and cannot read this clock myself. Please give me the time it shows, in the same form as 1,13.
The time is 11,13
